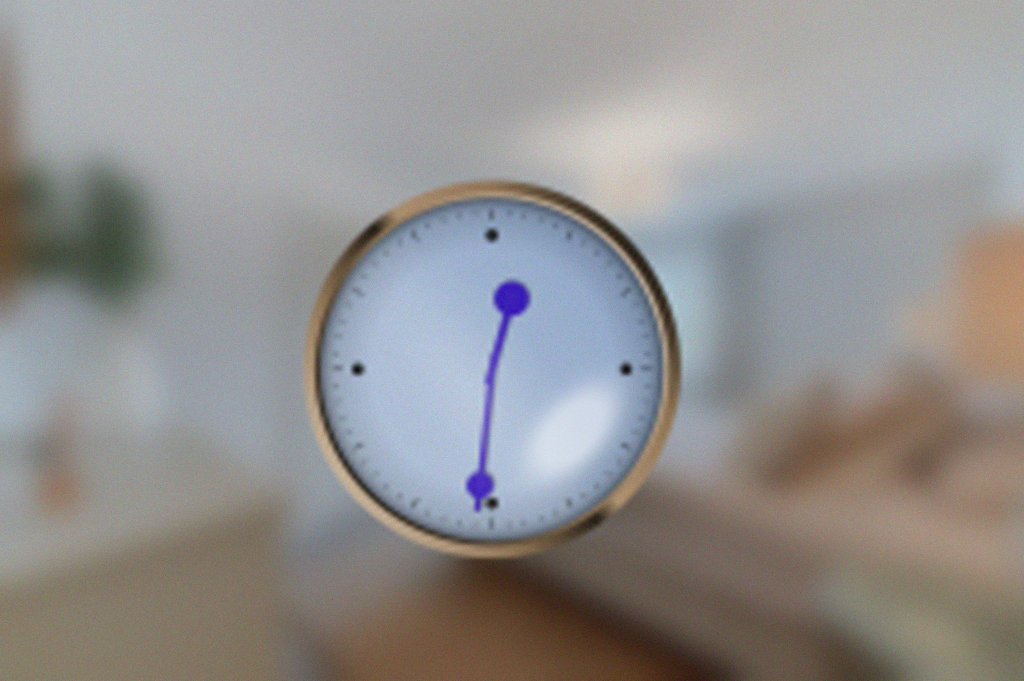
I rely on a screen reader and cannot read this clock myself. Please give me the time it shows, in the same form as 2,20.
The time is 12,31
